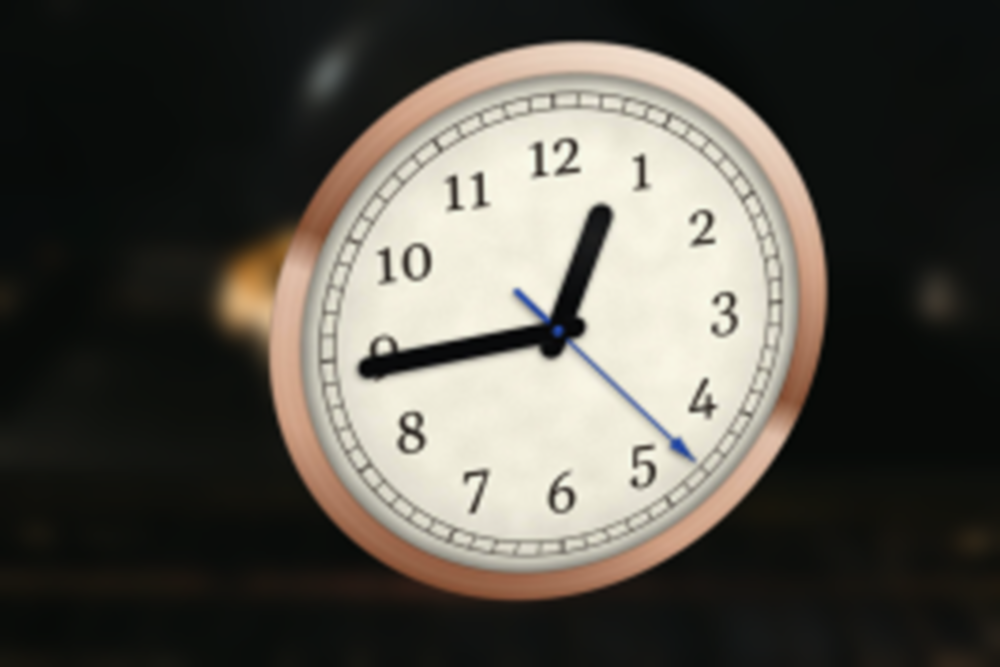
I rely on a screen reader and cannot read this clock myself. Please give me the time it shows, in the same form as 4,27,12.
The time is 12,44,23
